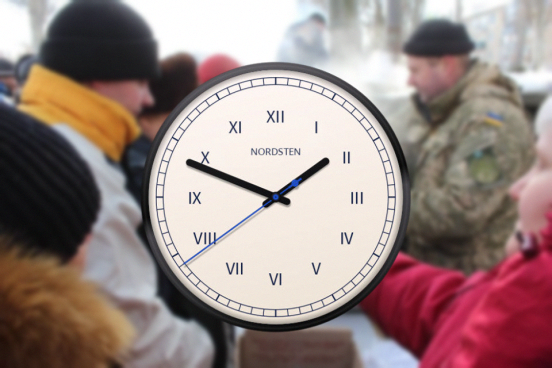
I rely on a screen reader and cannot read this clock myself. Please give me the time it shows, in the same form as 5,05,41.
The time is 1,48,39
